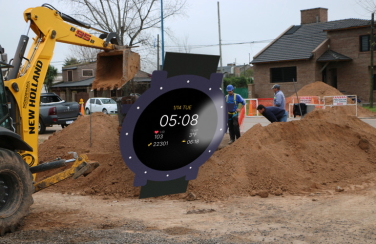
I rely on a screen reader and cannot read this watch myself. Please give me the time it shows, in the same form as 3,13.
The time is 5,08
